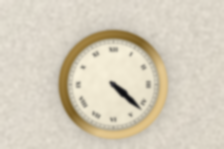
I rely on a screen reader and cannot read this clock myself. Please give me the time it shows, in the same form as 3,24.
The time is 4,22
